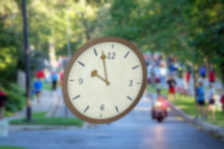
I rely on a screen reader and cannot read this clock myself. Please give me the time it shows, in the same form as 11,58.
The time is 9,57
